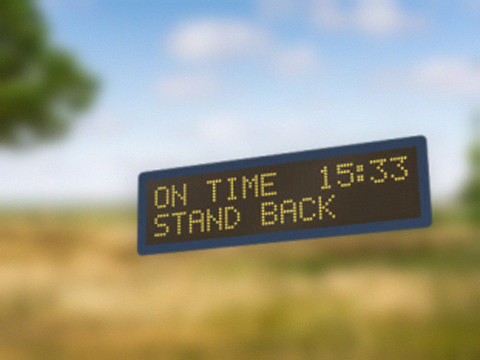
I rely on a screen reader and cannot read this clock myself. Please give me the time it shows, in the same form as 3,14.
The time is 15,33
